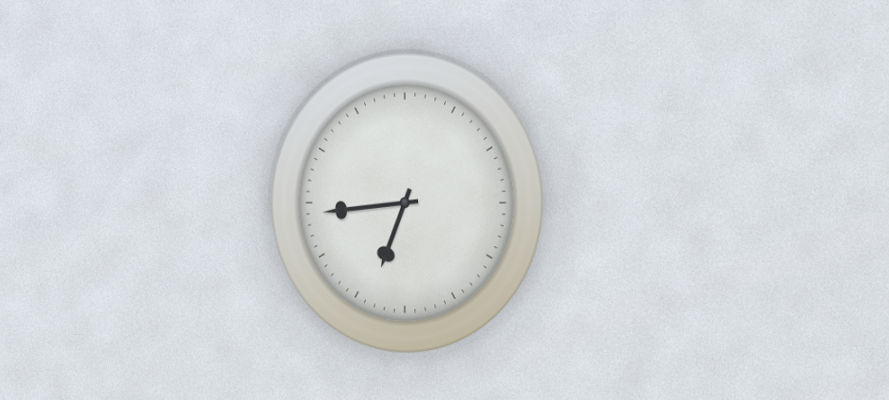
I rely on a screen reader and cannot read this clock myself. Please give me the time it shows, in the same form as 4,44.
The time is 6,44
